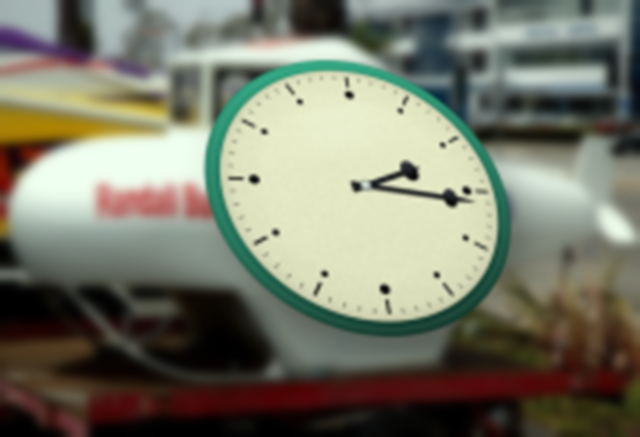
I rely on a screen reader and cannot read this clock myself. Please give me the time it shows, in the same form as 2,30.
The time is 2,16
